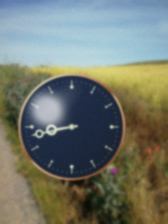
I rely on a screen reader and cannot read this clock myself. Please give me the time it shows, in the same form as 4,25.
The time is 8,43
